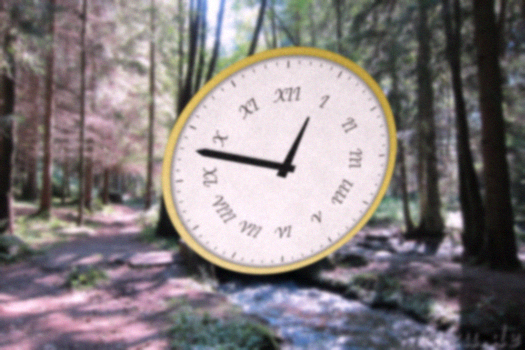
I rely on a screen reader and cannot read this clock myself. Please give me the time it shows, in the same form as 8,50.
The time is 12,48
